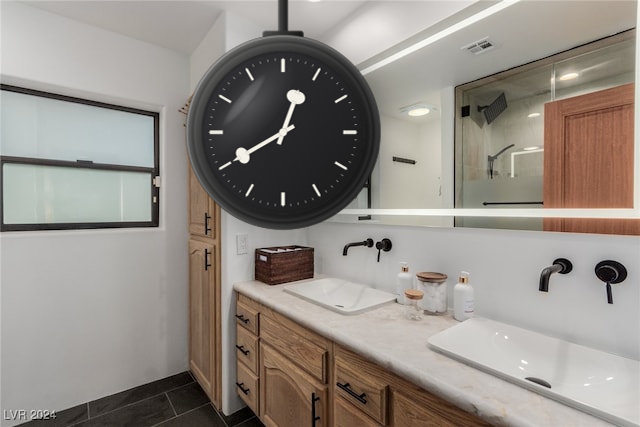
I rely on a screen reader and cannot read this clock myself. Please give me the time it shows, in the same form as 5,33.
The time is 12,40
